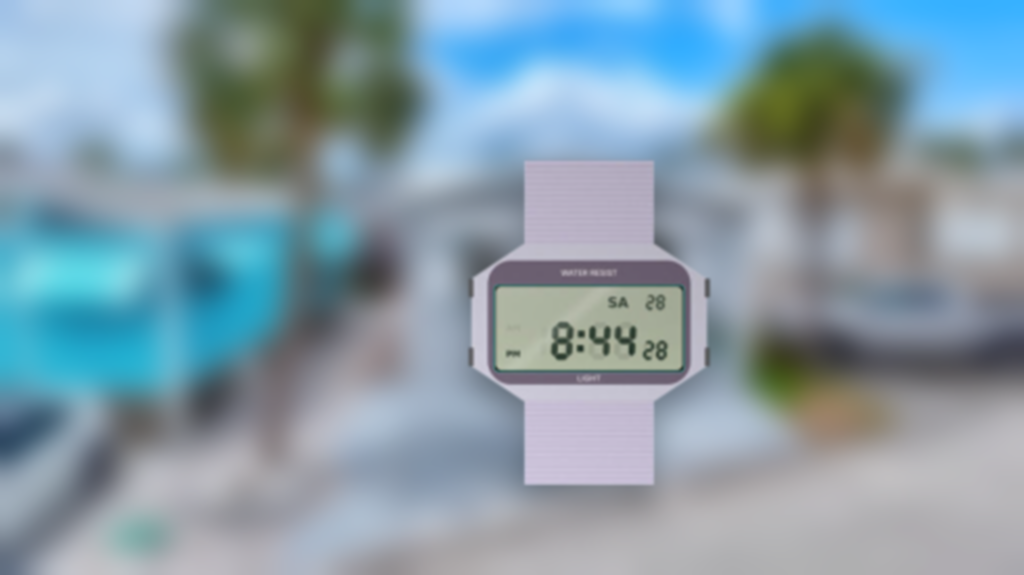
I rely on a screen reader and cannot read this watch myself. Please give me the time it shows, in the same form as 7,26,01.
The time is 8,44,28
